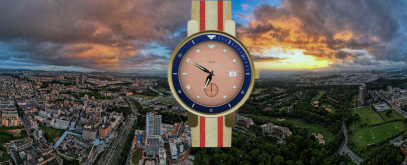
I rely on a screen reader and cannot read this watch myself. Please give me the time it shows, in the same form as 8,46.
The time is 6,50
